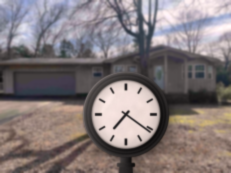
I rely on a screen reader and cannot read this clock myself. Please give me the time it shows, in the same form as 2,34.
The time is 7,21
